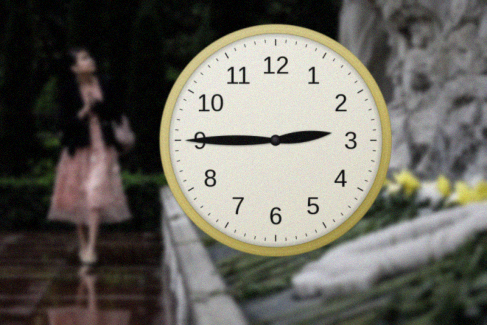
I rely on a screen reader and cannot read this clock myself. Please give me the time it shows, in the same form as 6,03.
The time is 2,45
